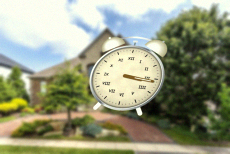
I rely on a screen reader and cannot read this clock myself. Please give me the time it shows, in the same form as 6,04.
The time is 3,16
